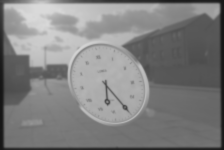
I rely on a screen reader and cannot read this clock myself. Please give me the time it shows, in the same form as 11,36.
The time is 6,25
